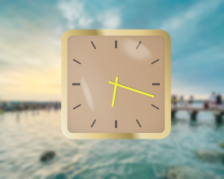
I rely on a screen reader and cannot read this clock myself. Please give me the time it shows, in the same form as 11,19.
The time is 6,18
